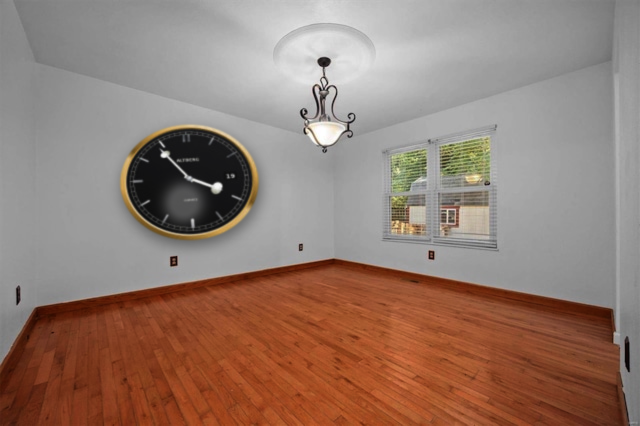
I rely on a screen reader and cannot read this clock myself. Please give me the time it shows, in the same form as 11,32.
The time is 3,54
